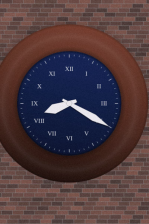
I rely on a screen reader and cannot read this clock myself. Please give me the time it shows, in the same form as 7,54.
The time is 8,20
